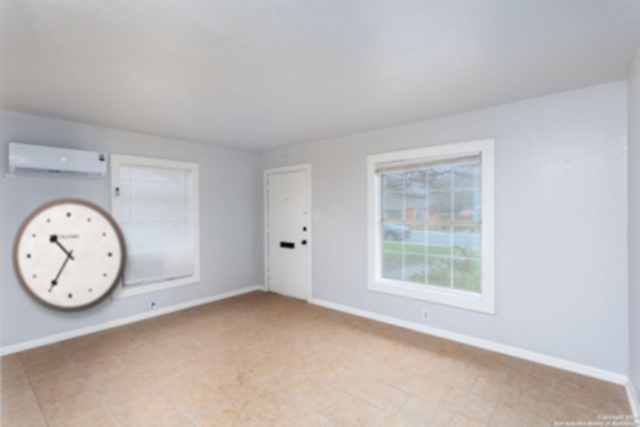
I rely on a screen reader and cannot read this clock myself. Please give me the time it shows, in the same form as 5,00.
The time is 10,35
